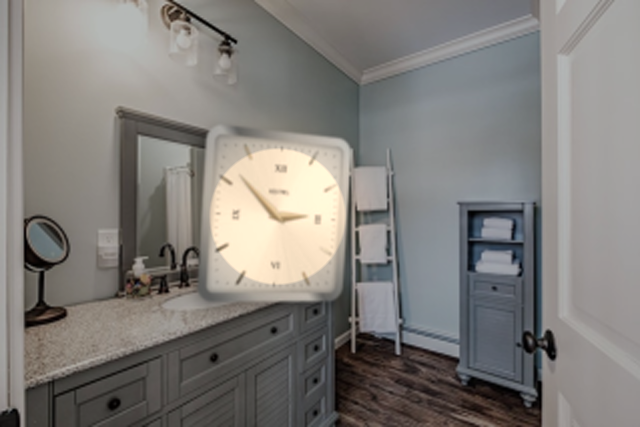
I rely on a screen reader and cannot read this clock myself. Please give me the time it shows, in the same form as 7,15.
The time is 2,52
